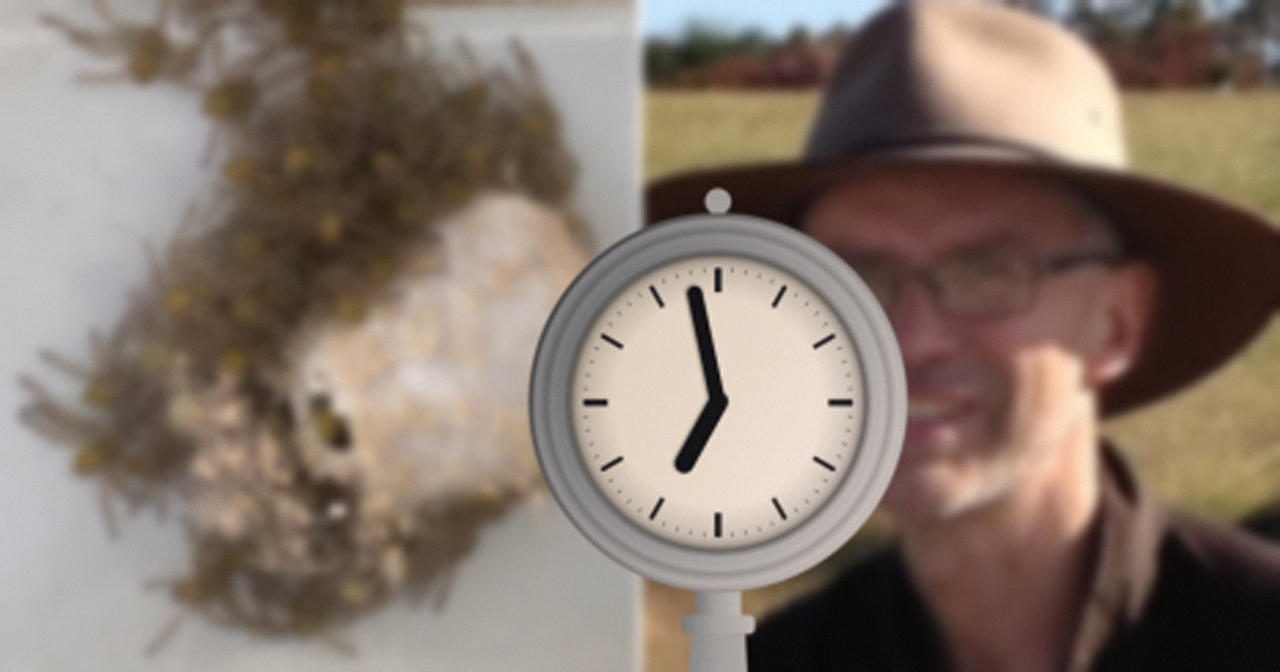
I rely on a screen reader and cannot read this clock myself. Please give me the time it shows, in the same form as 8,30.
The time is 6,58
